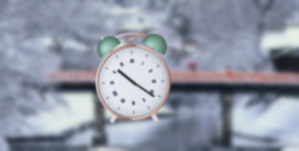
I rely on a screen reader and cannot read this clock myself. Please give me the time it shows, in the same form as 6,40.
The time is 10,21
